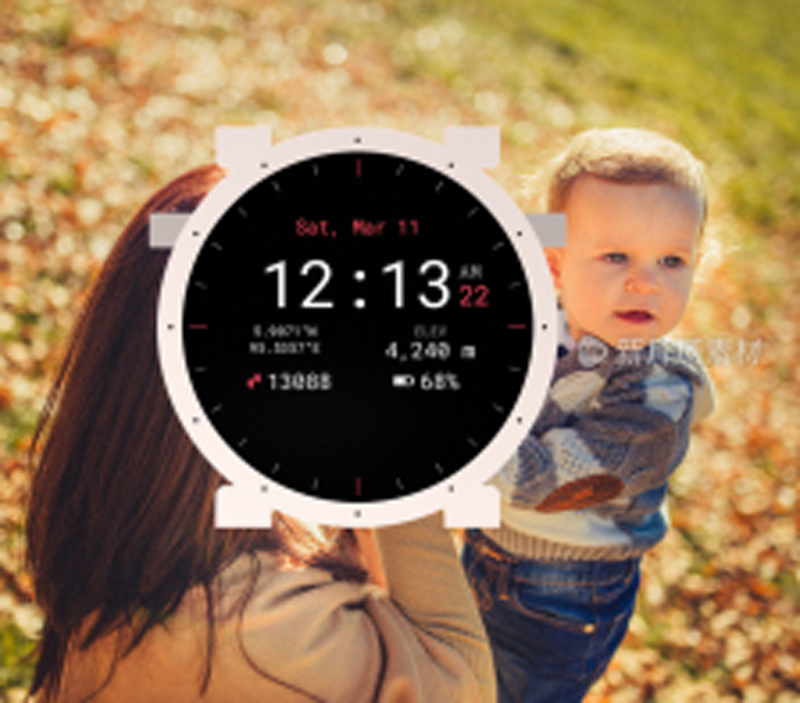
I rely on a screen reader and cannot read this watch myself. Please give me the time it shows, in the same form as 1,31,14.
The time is 12,13,22
